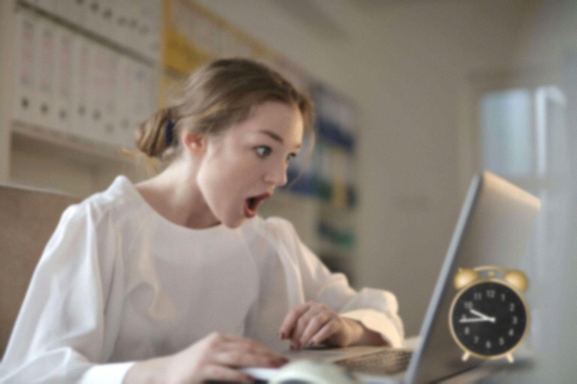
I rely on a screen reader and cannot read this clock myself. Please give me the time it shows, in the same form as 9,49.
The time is 9,44
